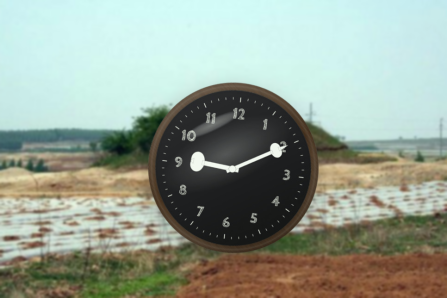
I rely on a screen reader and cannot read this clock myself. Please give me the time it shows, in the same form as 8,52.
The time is 9,10
